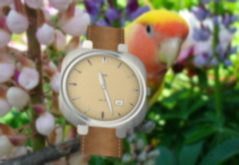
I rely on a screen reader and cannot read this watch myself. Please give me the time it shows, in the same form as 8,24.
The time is 11,27
